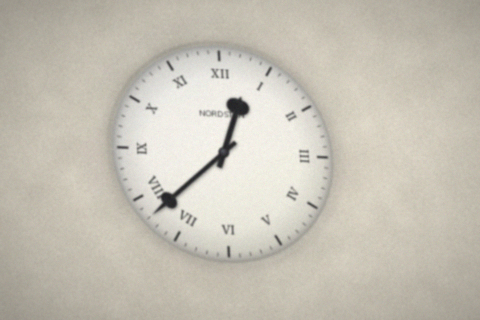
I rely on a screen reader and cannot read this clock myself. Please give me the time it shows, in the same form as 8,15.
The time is 12,38
